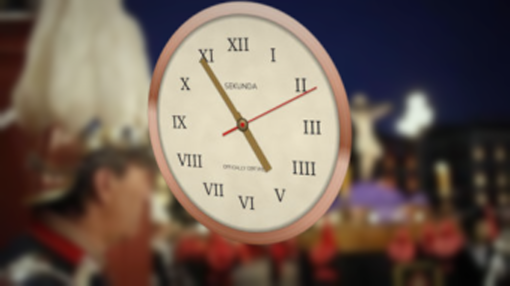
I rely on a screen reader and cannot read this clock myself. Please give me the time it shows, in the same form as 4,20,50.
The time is 4,54,11
